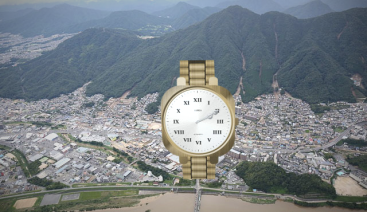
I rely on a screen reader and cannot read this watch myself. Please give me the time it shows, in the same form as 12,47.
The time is 2,10
